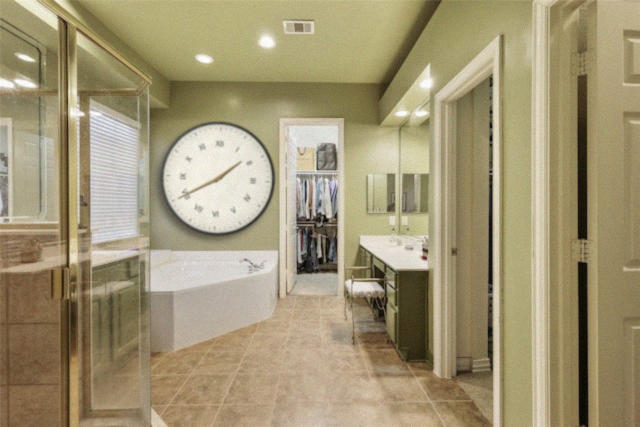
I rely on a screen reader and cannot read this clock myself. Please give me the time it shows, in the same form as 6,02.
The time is 1,40
